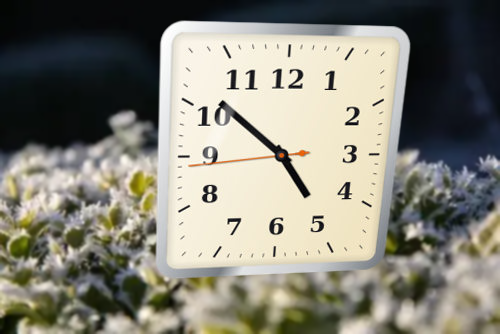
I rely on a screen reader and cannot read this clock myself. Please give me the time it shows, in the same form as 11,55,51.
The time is 4,51,44
